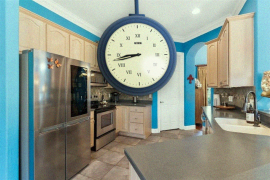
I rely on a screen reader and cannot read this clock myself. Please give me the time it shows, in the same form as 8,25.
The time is 8,43
